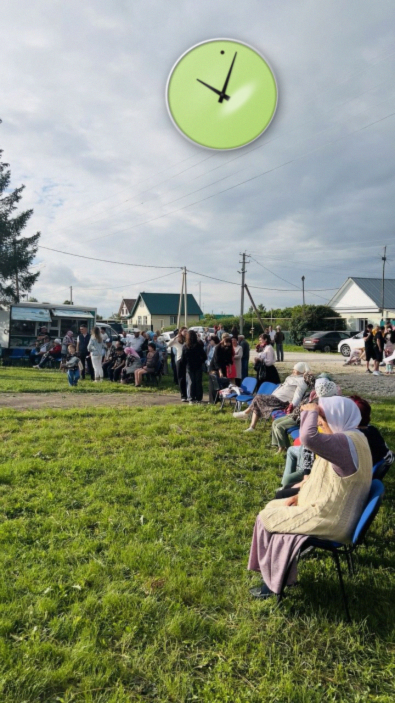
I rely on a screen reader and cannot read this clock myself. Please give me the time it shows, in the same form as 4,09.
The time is 10,03
